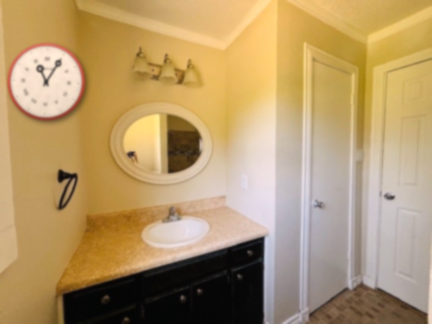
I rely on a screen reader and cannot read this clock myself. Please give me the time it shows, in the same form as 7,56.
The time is 11,05
